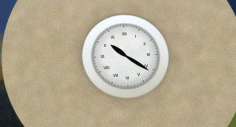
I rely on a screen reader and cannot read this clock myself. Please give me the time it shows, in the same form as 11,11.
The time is 10,21
